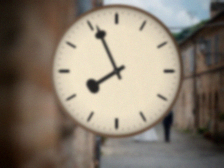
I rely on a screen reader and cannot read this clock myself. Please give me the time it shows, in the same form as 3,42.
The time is 7,56
